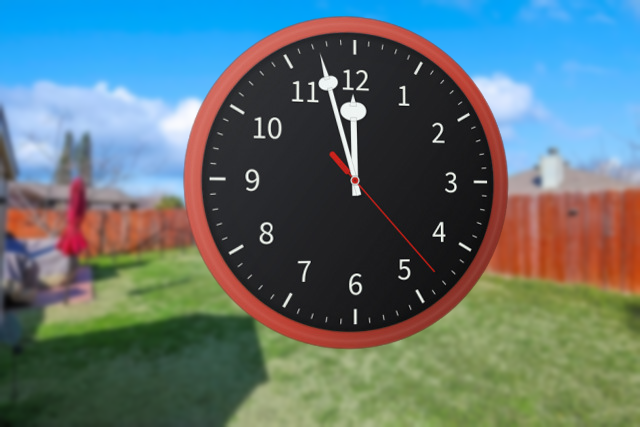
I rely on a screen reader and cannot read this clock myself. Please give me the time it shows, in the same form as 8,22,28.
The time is 11,57,23
